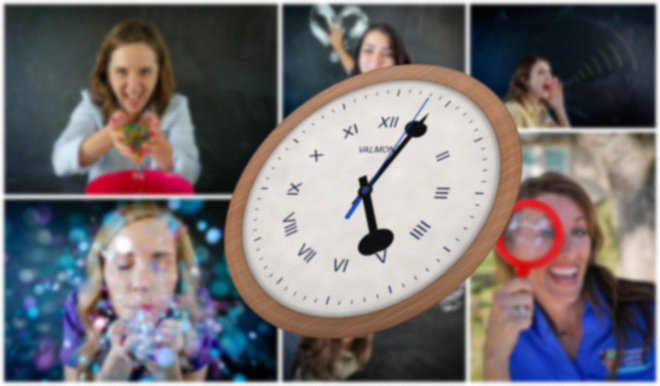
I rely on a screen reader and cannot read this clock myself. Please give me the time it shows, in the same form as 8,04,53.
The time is 5,04,03
